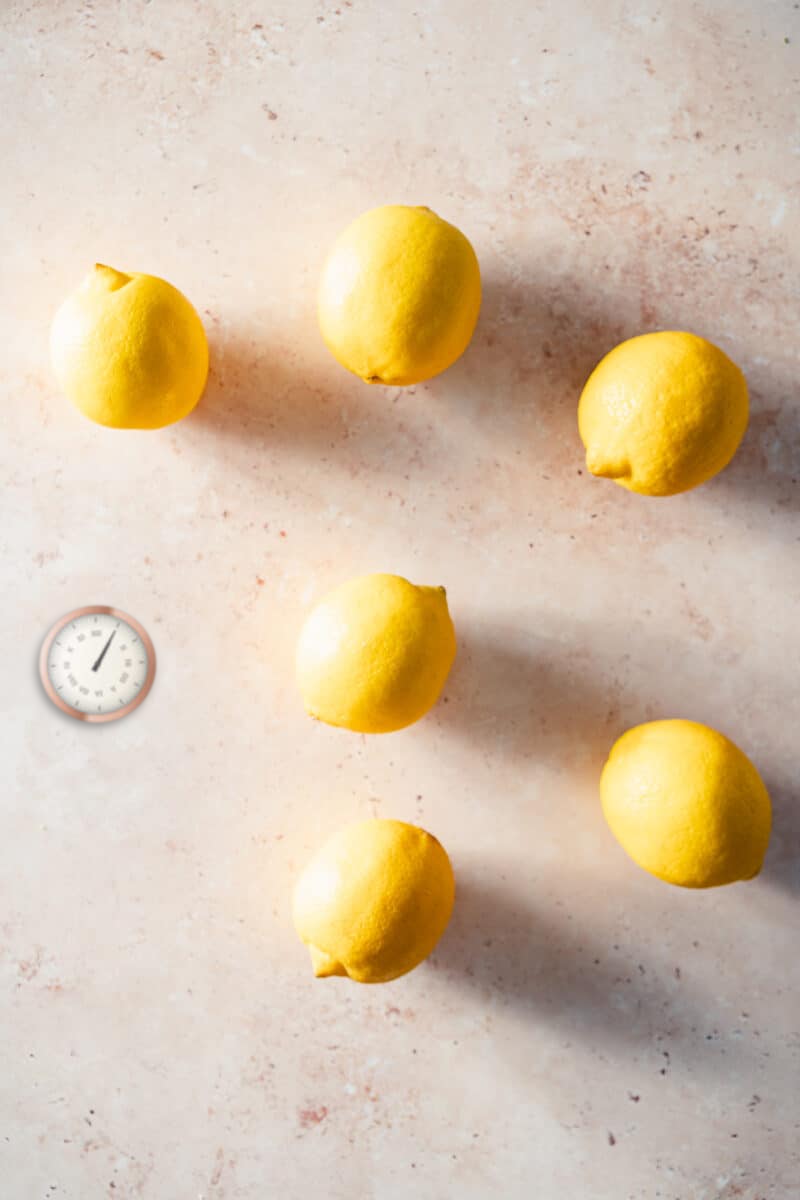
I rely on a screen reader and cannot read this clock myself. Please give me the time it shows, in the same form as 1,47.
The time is 1,05
